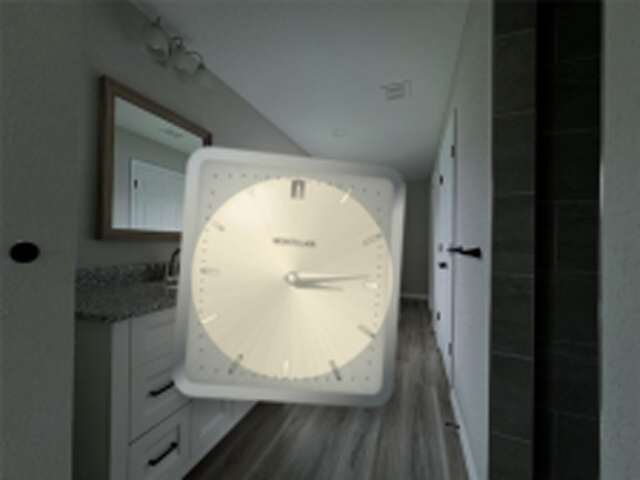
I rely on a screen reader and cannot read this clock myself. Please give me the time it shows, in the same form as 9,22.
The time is 3,14
